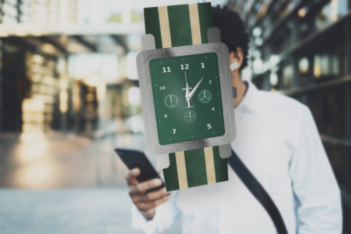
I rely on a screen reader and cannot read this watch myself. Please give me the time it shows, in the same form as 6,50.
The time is 12,07
